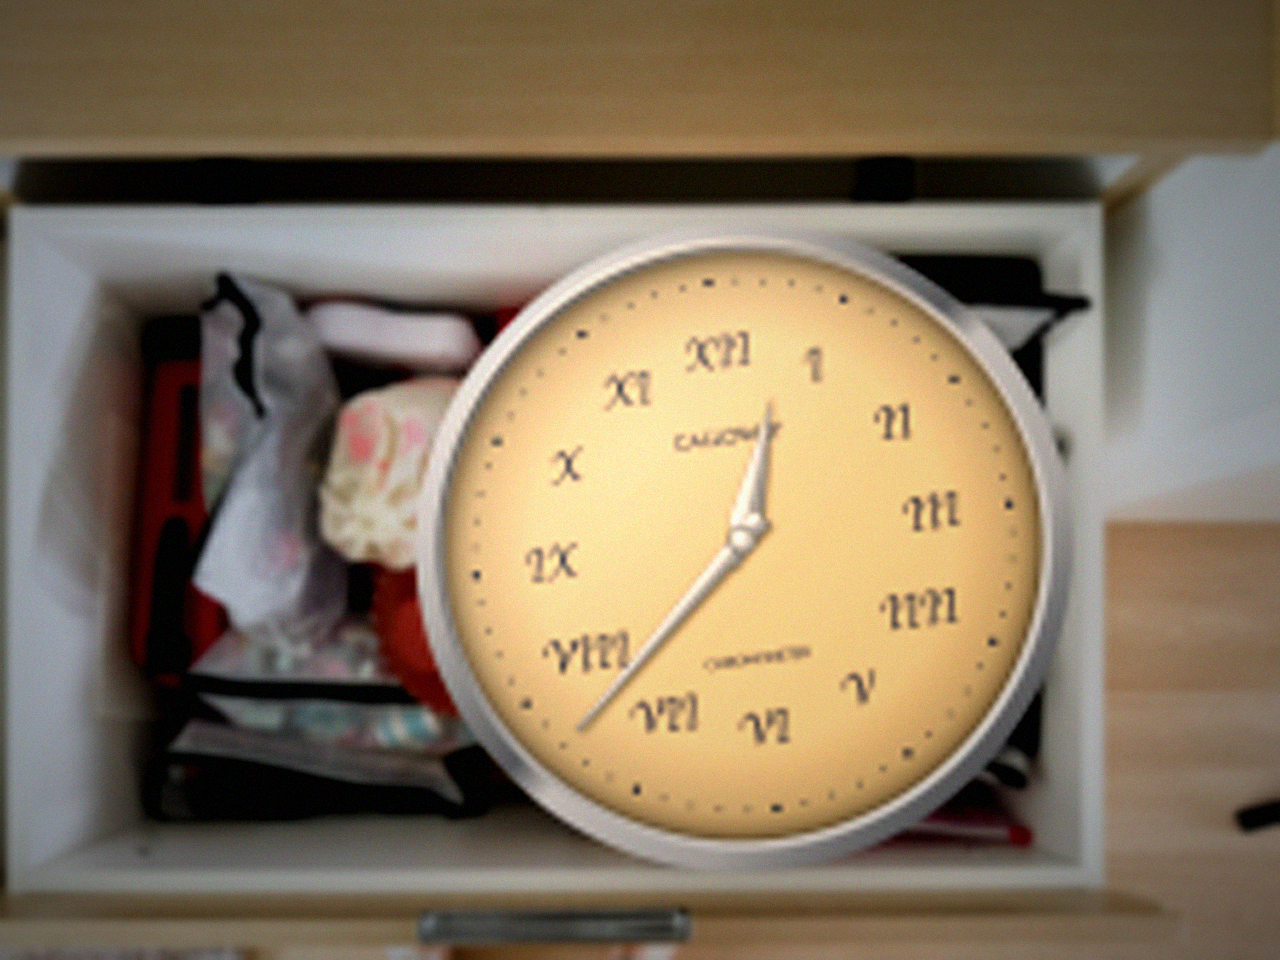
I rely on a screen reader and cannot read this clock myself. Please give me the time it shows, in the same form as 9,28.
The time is 12,38
